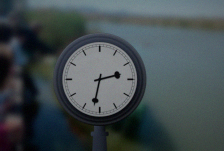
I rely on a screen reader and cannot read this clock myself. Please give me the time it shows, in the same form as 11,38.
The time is 2,32
